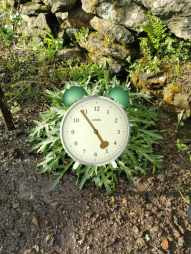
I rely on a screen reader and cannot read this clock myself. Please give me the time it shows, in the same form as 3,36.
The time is 4,54
